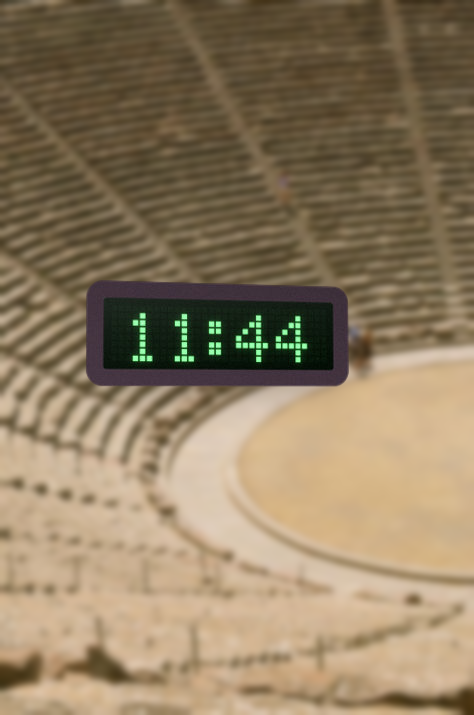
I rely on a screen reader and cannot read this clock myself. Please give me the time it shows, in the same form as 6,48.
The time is 11,44
